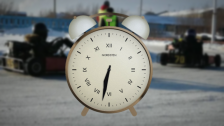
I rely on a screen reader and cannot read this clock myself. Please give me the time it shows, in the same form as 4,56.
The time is 6,32
